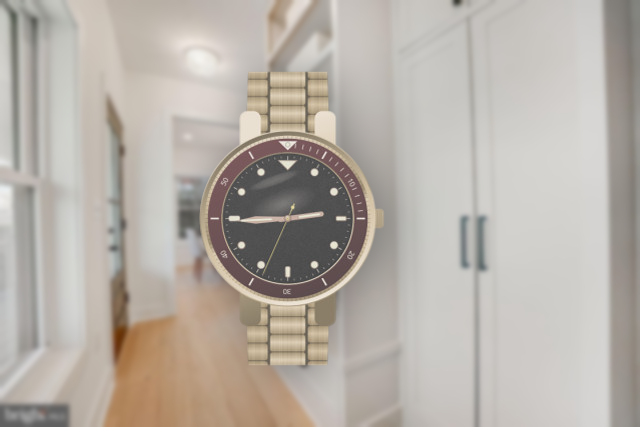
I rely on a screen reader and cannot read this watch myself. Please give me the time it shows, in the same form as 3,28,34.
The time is 2,44,34
